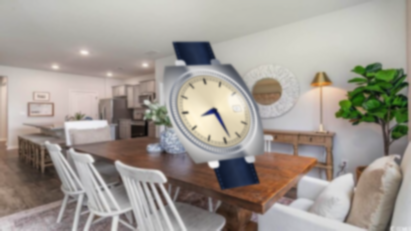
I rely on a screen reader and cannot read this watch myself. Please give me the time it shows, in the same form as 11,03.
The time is 8,28
